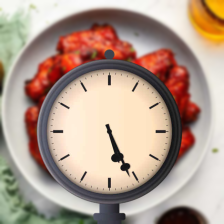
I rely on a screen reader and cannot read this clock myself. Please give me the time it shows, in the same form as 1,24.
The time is 5,26
